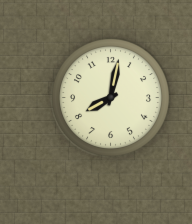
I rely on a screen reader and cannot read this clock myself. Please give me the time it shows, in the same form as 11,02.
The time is 8,02
